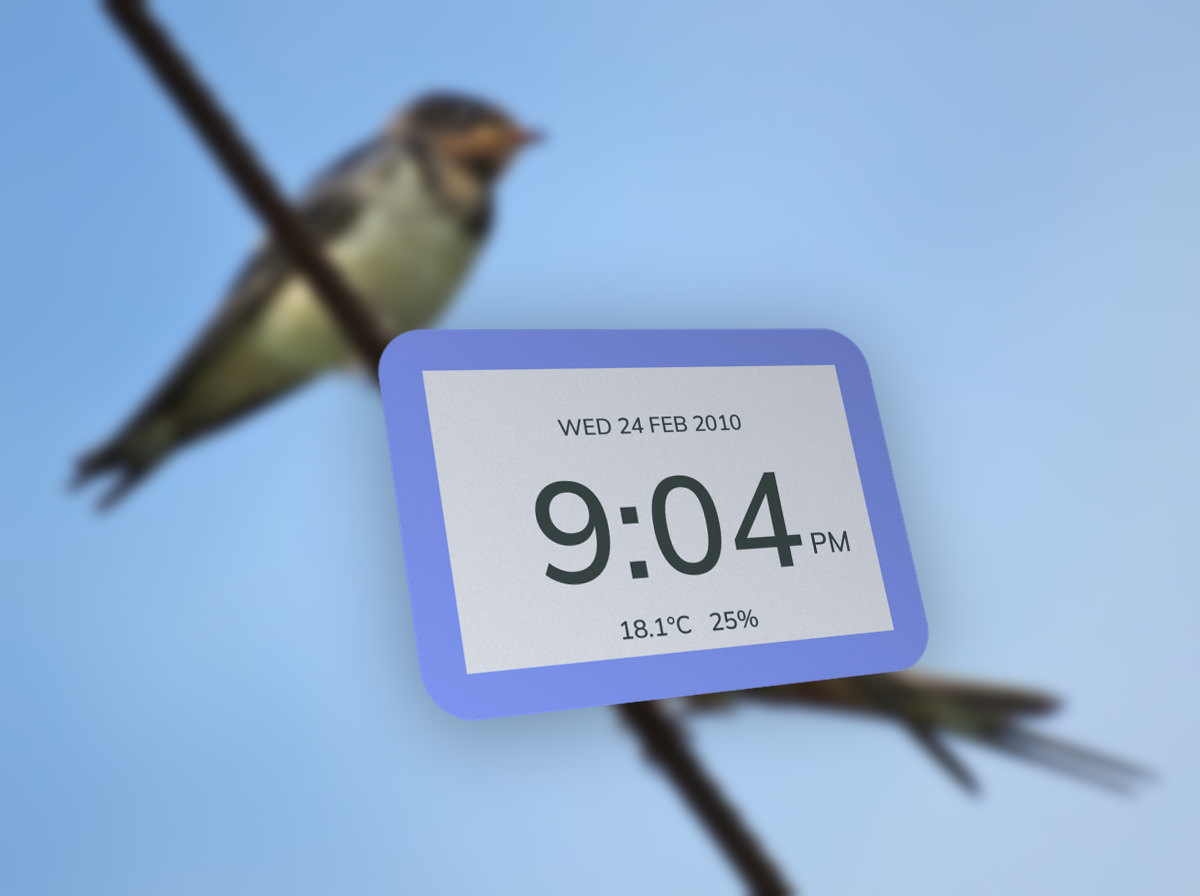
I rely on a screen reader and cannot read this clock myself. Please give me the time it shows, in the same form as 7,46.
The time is 9,04
